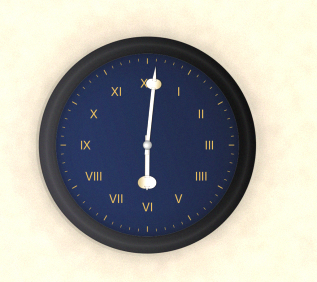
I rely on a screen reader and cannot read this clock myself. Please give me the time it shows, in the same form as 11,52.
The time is 6,01
